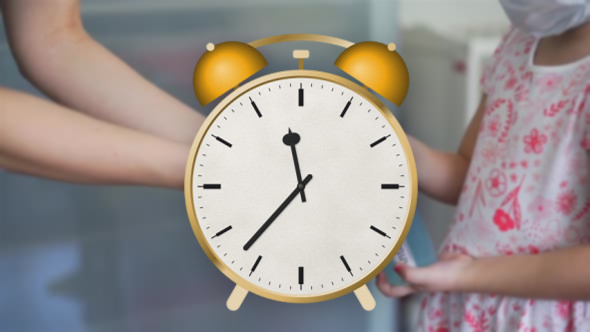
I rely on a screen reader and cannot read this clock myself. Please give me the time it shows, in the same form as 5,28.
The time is 11,37
